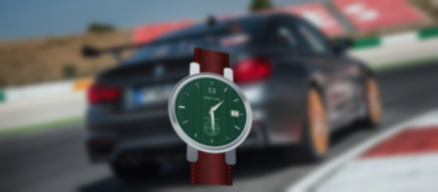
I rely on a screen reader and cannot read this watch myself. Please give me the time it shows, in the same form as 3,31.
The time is 1,29
